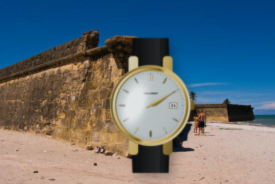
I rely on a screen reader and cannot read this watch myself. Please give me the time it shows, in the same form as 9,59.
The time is 2,10
